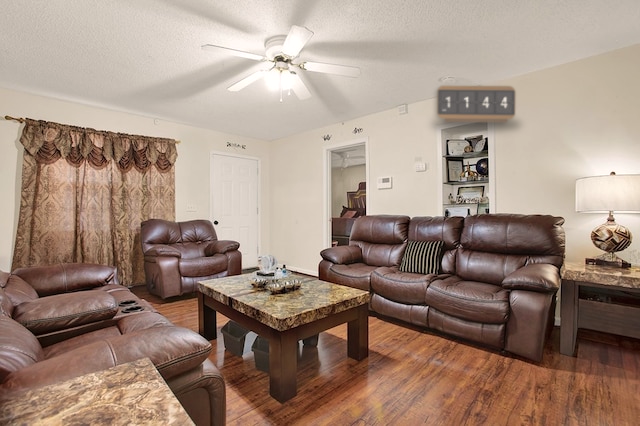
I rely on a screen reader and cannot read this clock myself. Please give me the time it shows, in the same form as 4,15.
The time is 11,44
